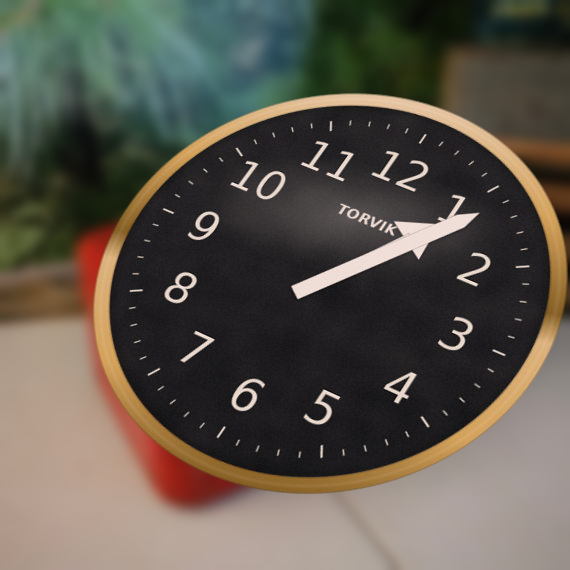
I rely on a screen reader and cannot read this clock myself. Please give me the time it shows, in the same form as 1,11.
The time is 1,06
